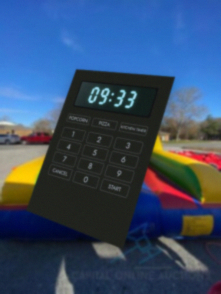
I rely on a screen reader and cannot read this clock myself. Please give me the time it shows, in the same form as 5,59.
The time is 9,33
